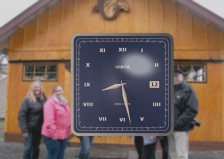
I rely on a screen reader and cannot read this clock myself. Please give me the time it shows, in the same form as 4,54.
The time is 8,28
